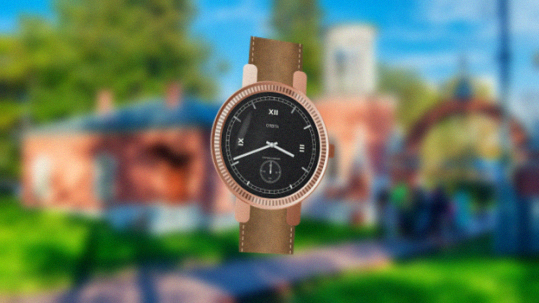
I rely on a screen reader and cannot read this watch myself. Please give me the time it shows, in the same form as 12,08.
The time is 3,41
